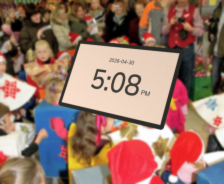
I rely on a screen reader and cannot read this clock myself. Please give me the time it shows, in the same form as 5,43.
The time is 5,08
